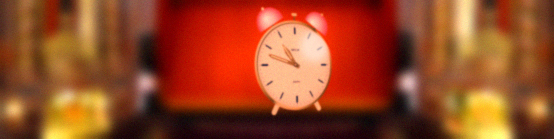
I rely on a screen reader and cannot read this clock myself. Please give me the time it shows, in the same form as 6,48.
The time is 10,48
